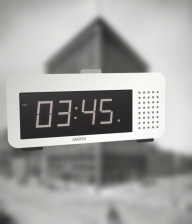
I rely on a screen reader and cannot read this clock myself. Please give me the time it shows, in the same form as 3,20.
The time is 3,45
